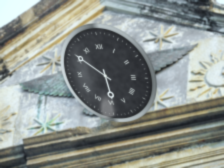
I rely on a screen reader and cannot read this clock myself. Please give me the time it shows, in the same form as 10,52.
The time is 5,51
